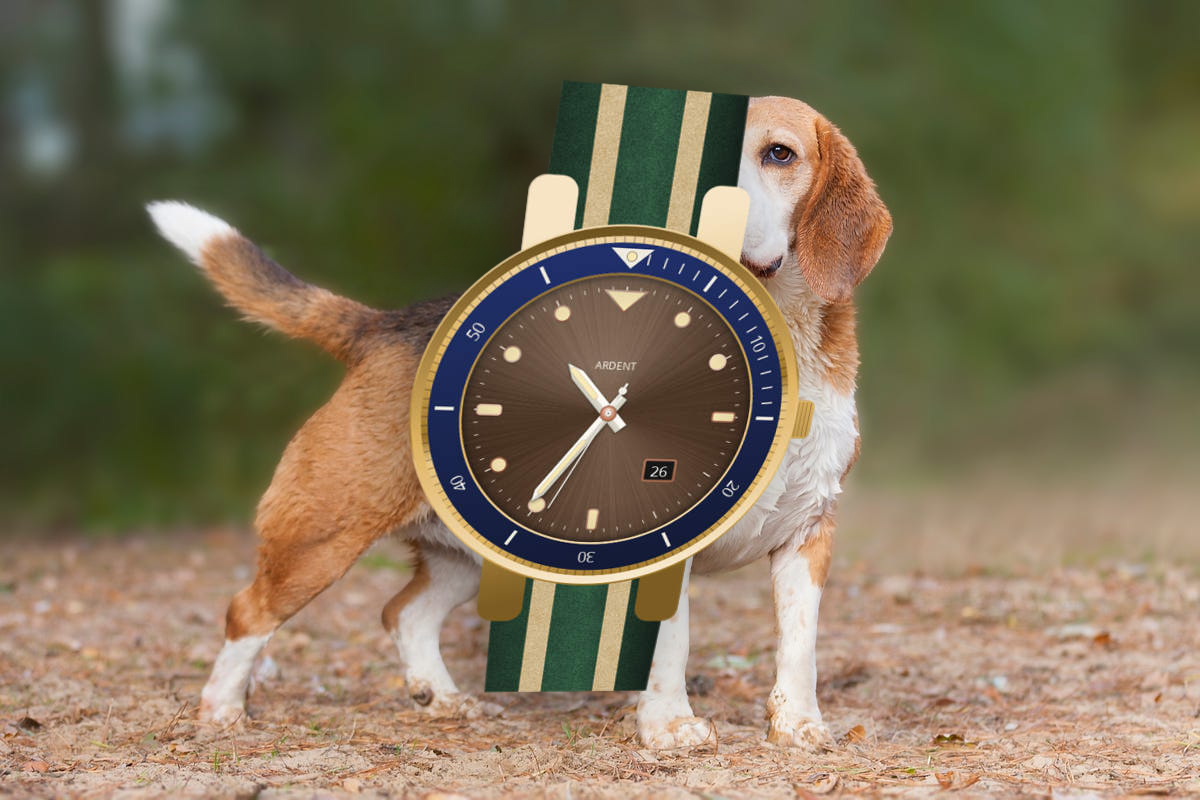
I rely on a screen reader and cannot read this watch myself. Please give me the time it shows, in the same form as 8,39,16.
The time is 10,35,34
